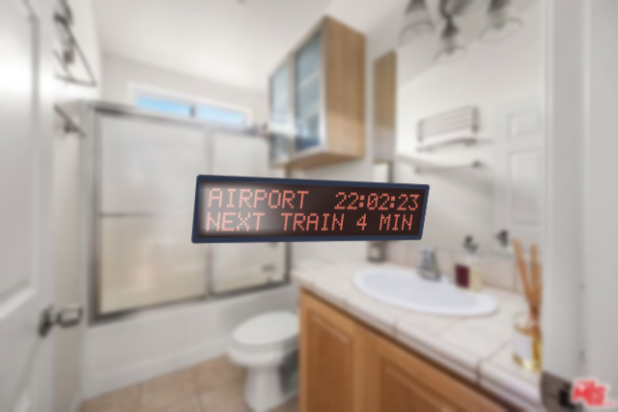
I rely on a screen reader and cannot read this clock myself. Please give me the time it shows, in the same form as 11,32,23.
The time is 22,02,23
